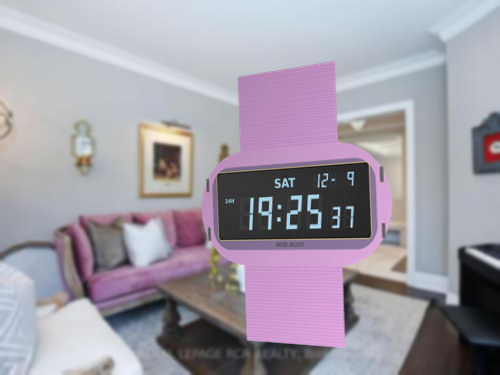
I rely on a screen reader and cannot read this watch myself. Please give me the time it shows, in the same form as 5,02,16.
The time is 19,25,37
